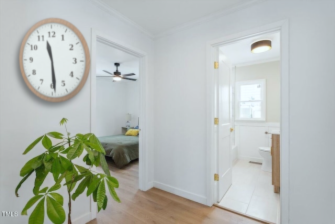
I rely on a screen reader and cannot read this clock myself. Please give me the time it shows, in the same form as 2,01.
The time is 11,29
